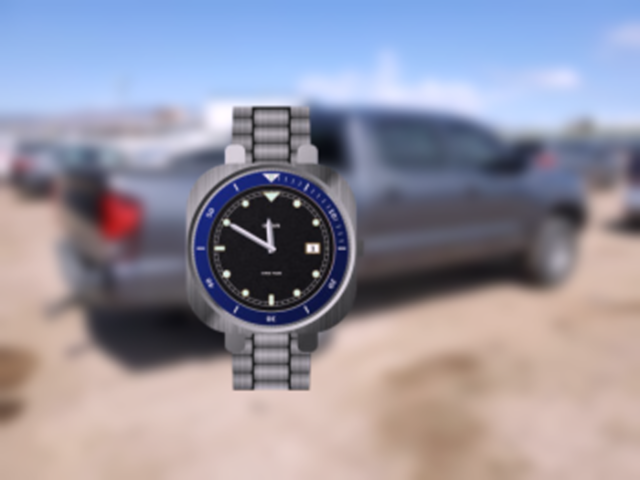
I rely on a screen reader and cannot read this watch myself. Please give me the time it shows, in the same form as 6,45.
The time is 11,50
